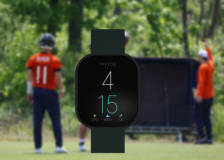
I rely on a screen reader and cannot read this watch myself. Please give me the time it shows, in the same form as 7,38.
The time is 4,15
